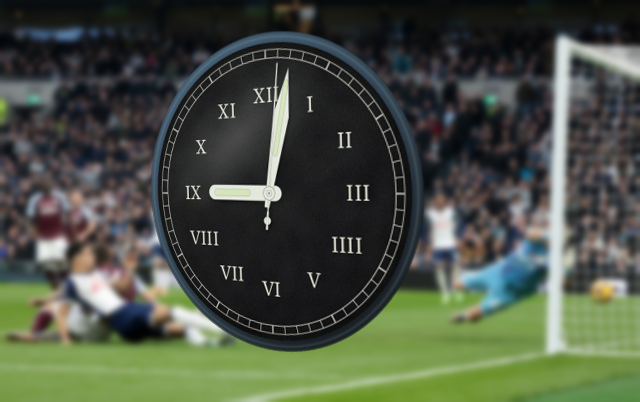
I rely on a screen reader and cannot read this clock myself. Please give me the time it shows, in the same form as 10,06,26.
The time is 9,02,01
